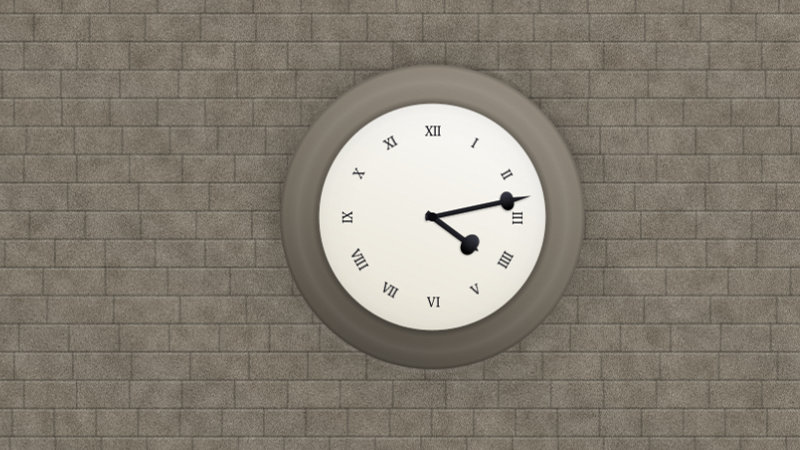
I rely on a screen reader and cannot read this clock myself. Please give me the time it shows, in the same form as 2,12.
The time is 4,13
